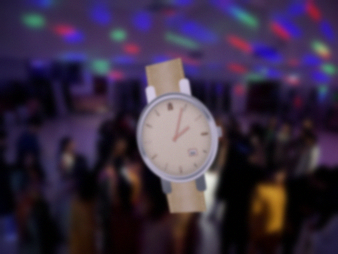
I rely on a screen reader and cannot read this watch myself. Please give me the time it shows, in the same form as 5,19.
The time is 2,04
